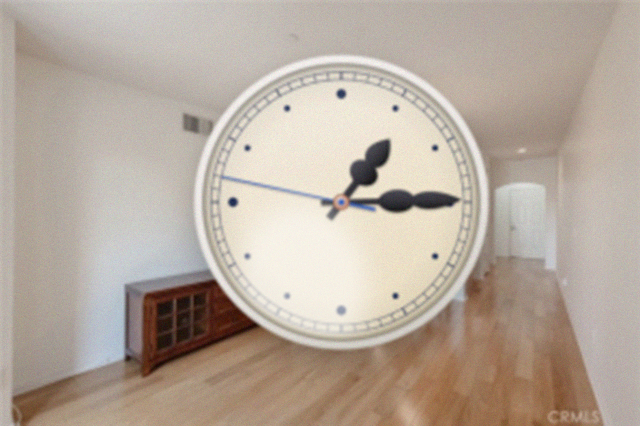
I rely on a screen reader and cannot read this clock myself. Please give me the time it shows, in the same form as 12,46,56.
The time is 1,14,47
